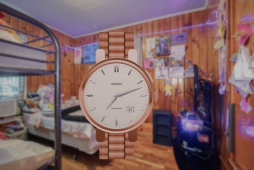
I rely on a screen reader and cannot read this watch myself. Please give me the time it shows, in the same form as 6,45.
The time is 7,12
